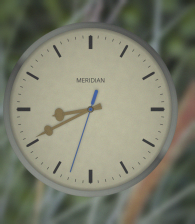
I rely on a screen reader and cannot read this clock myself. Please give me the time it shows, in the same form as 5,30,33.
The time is 8,40,33
